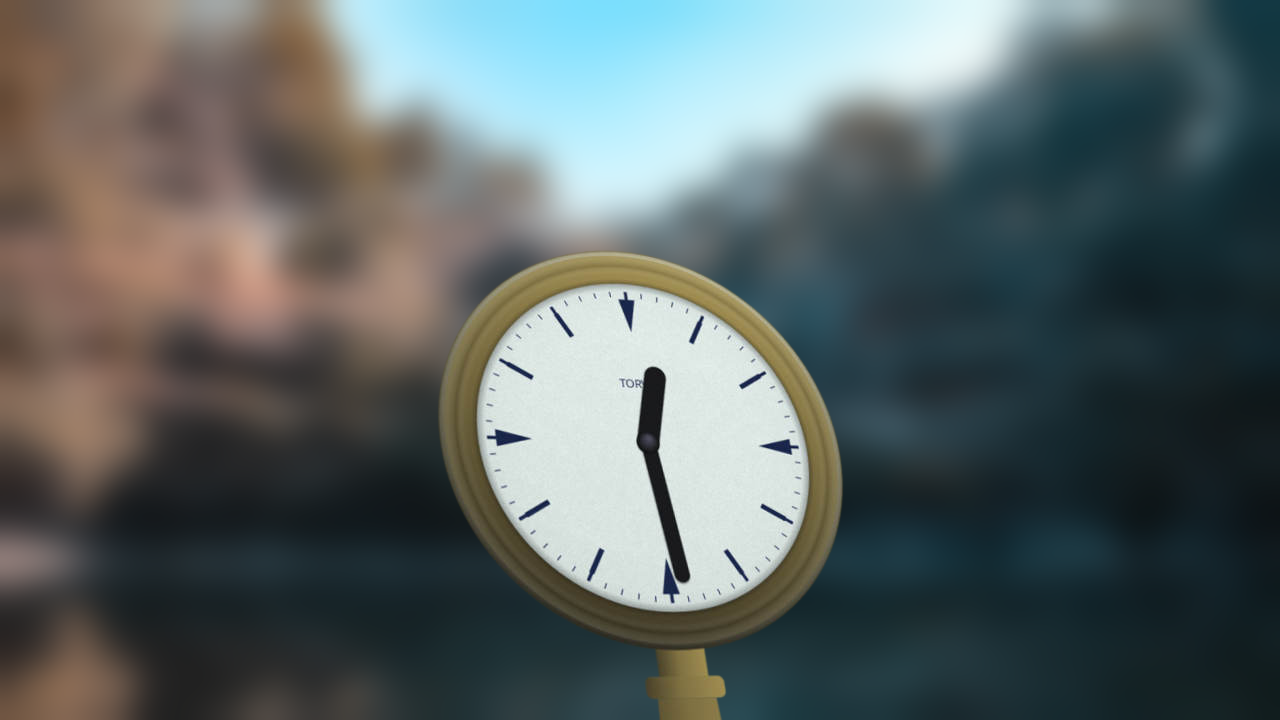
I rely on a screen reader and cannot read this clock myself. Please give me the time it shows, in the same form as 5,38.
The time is 12,29
